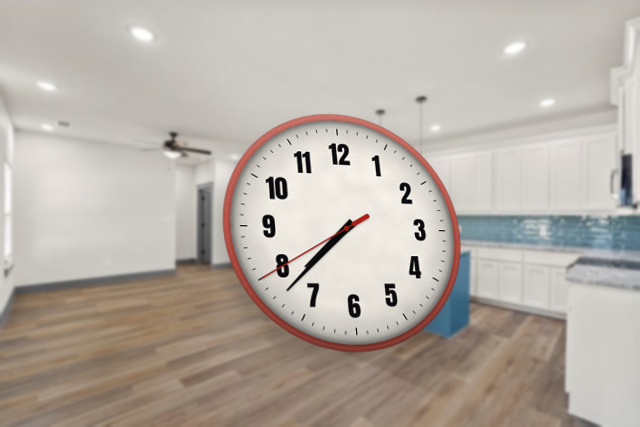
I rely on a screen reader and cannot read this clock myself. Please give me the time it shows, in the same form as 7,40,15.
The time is 7,37,40
